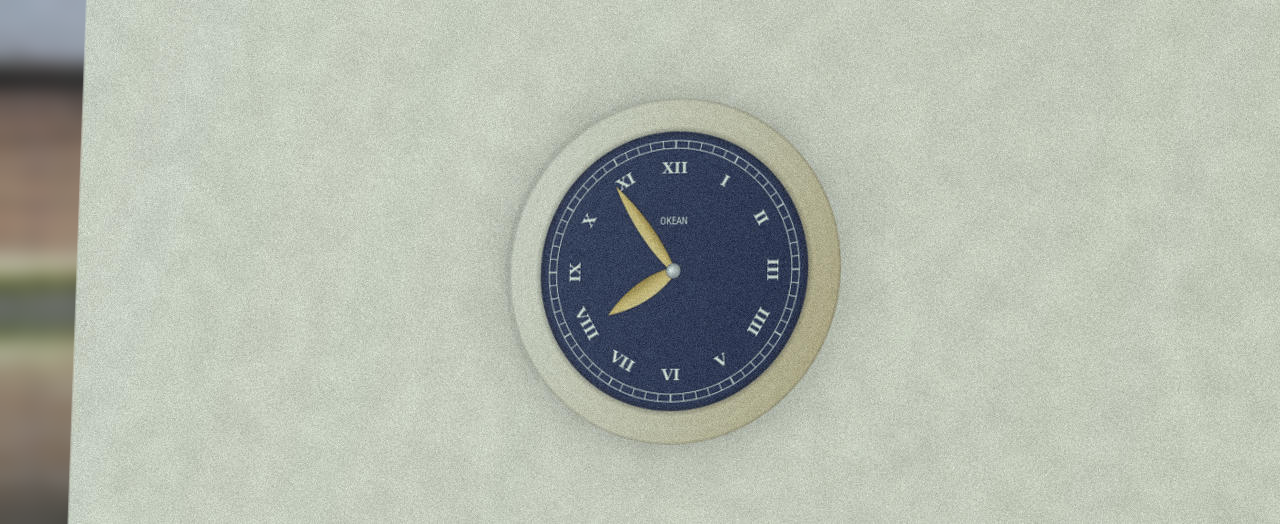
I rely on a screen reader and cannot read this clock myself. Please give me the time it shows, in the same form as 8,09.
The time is 7,54
